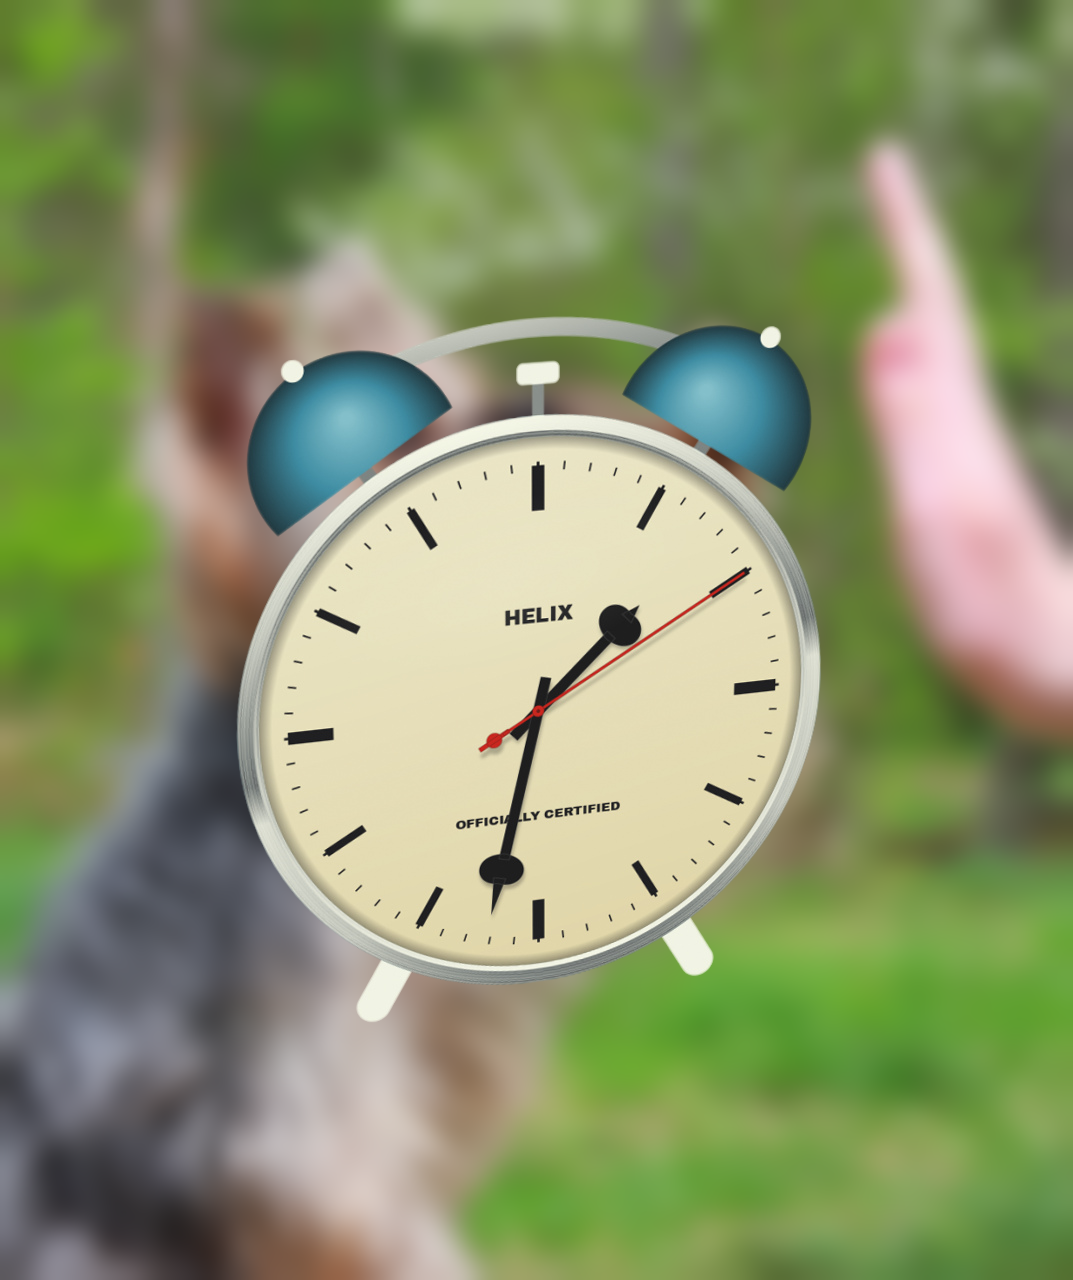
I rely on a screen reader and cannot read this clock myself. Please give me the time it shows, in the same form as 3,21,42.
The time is 1,32,10
